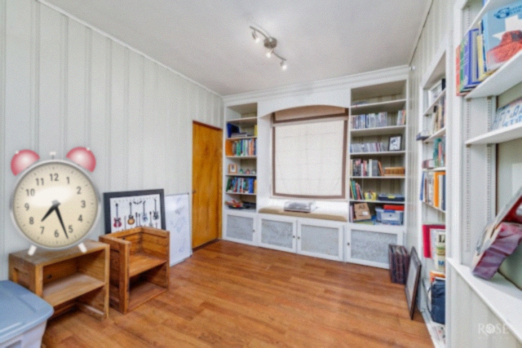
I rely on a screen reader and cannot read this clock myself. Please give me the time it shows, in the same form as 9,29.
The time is 7,27
